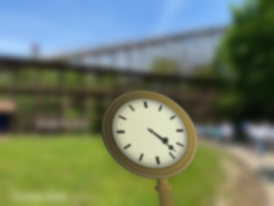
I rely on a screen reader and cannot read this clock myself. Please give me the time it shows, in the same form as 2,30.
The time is 4,23
